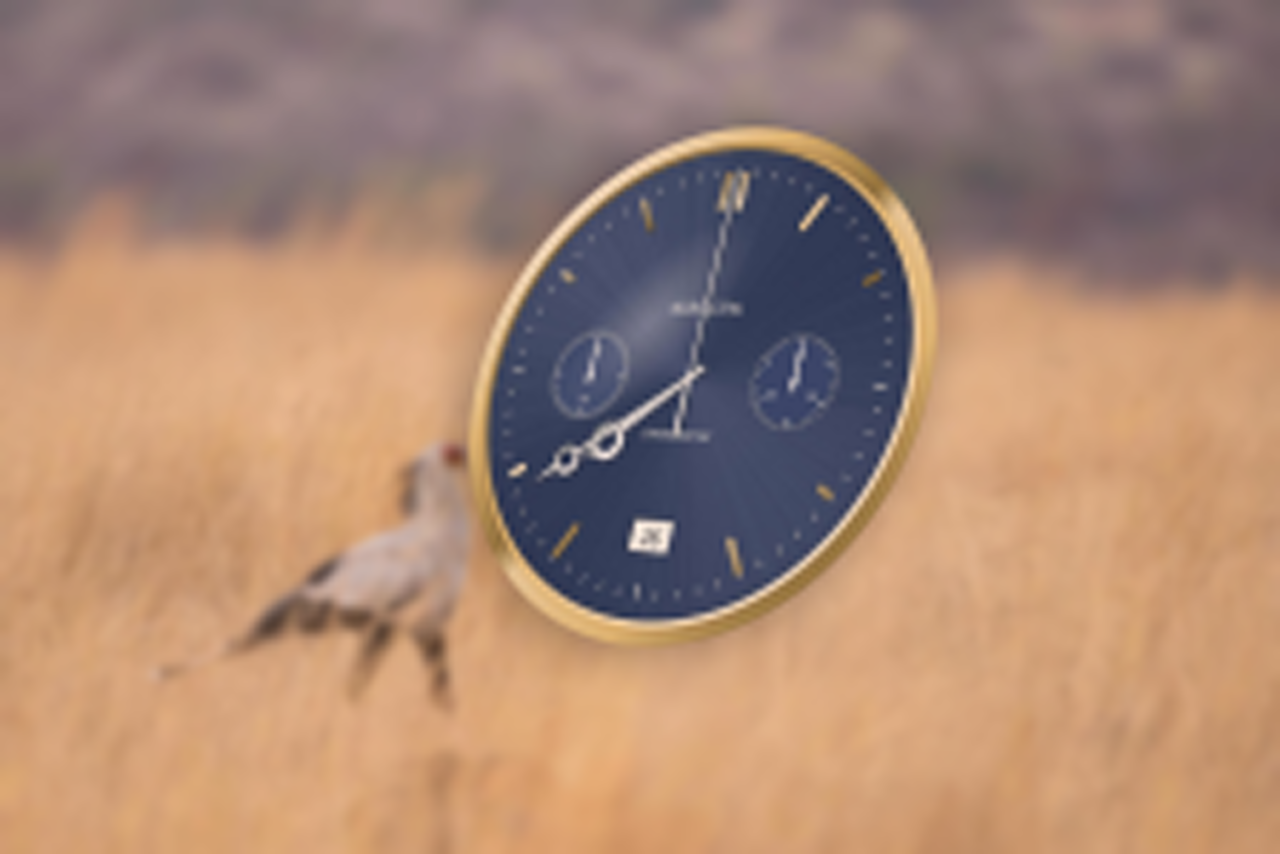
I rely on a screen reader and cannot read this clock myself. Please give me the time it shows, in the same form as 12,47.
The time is 7,39
